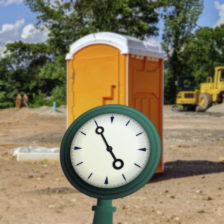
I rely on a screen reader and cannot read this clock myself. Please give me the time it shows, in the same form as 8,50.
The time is 4,55
